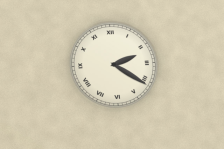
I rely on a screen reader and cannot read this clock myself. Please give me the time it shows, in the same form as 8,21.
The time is 2,21
